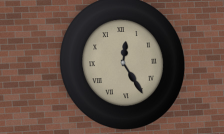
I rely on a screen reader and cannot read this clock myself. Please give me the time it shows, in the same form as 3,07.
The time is 12,25
